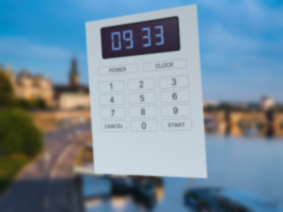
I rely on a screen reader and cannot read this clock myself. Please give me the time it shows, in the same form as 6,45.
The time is 9,33
